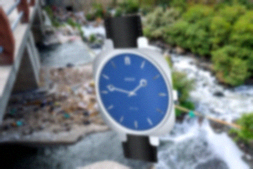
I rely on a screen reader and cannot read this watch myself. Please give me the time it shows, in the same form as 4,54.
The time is 1,47
